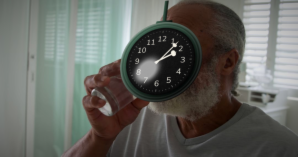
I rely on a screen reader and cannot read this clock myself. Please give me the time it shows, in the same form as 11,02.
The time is 2,07
